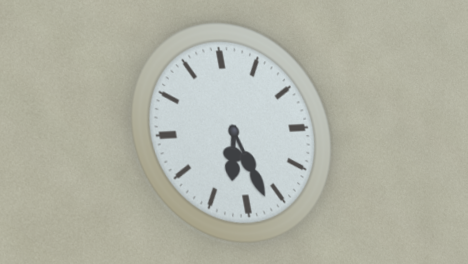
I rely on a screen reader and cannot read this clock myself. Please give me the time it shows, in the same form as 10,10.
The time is 6,27
